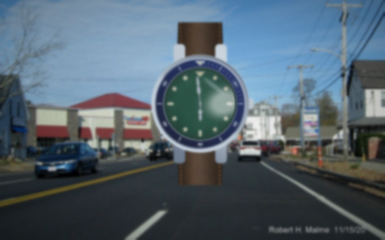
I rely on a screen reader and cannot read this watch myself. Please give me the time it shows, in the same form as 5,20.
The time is 5,59
